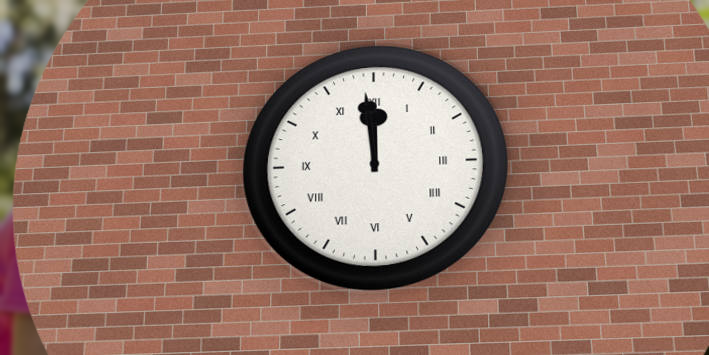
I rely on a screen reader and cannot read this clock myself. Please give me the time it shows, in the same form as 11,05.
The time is 11,59
